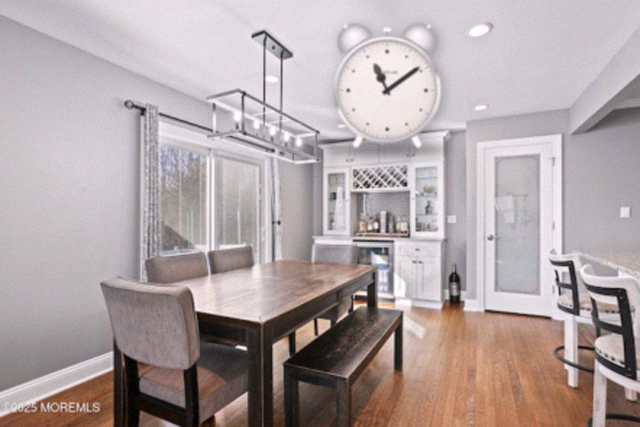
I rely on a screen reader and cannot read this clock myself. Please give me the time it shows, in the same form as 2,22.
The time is 11,09
